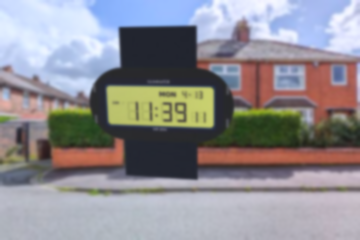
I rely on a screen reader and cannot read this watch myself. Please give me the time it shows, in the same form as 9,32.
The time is 11,39
